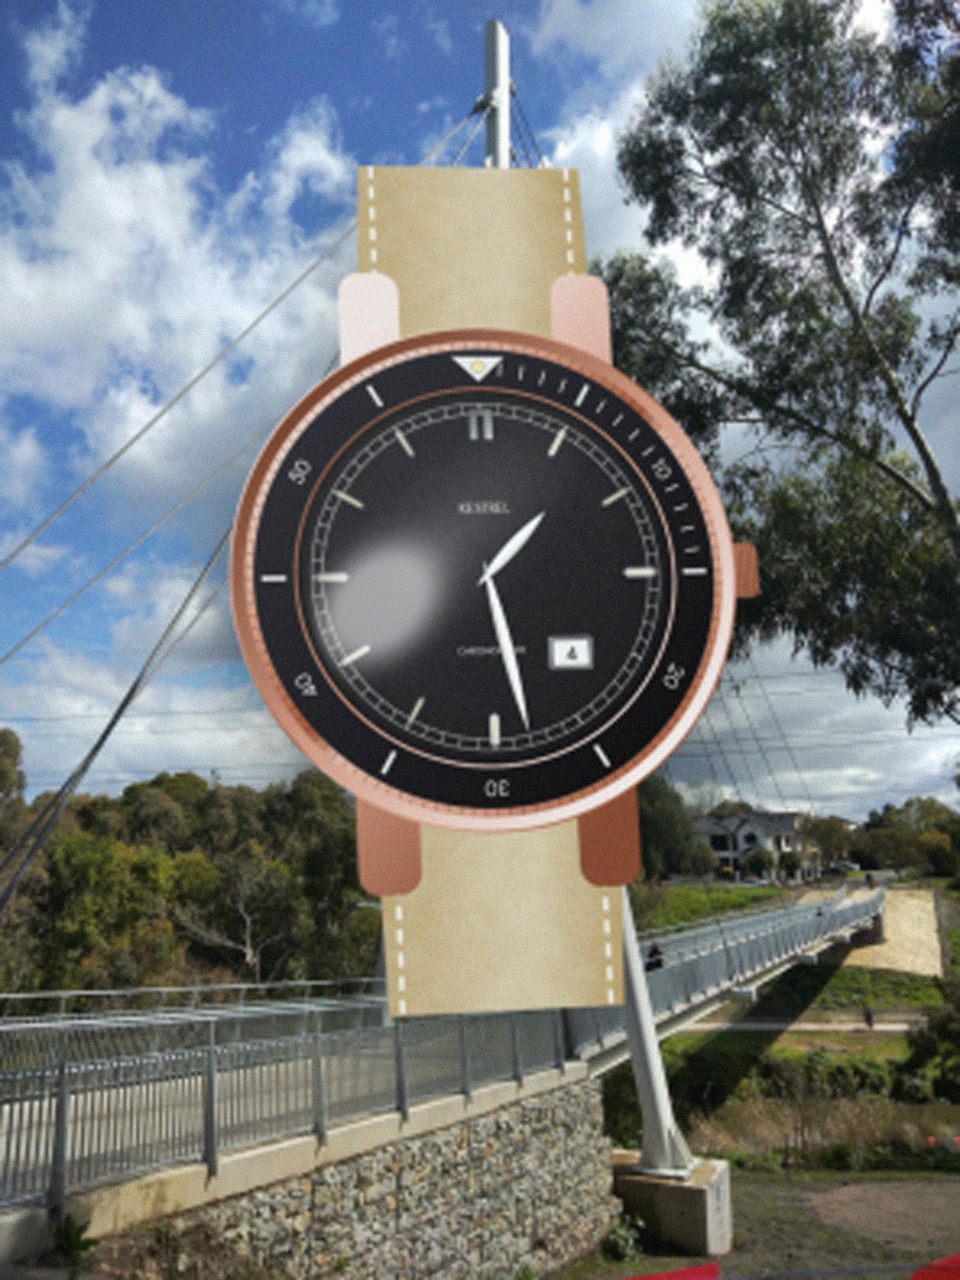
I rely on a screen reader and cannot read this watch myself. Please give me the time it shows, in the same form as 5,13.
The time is 1,28
